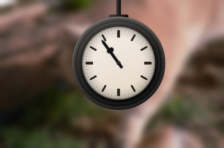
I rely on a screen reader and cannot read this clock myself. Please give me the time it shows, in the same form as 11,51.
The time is 10,54
